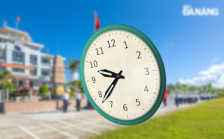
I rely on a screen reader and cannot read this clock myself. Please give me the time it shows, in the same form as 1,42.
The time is 9,38
